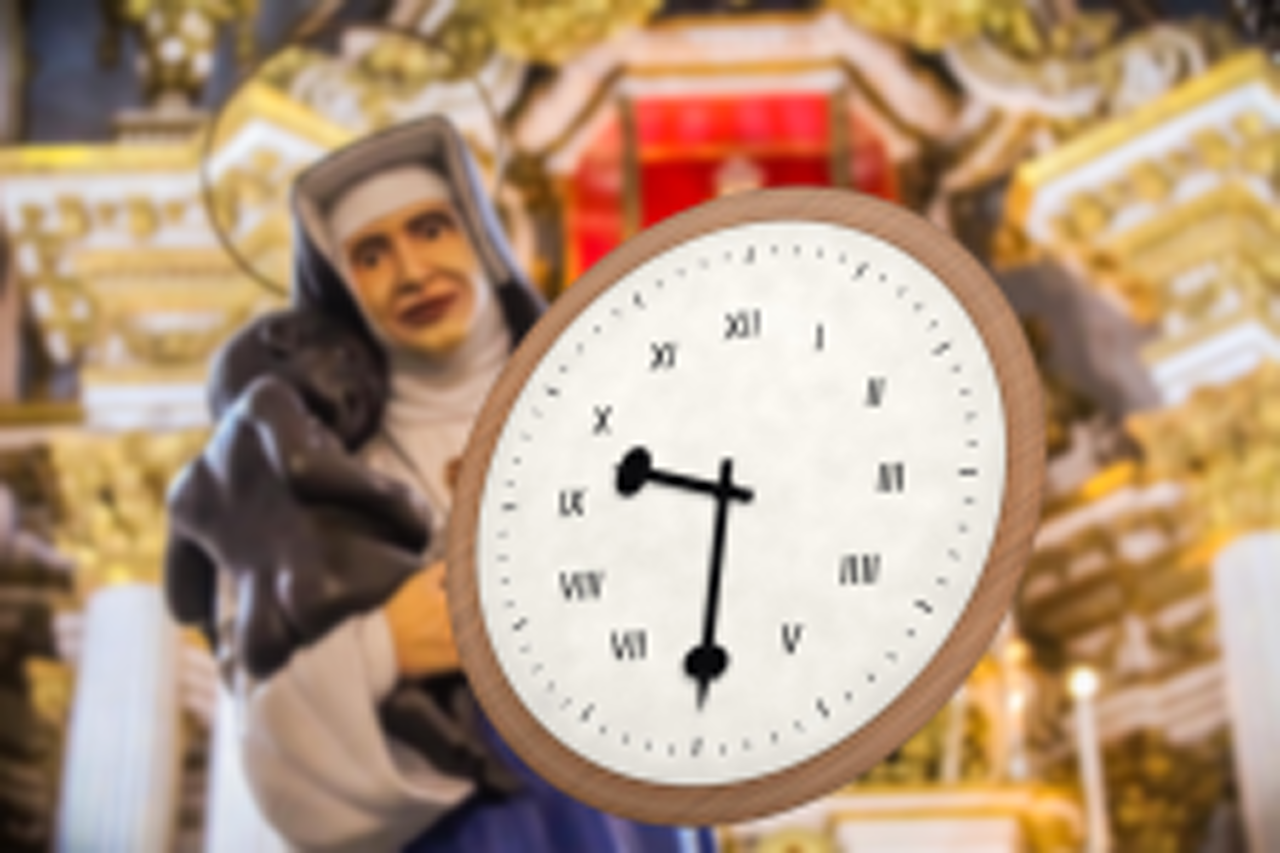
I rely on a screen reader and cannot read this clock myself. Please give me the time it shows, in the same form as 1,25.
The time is 9,30
